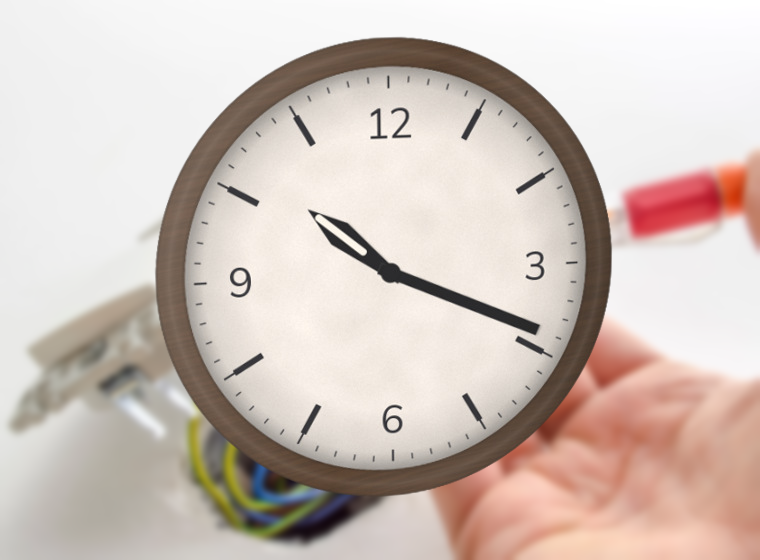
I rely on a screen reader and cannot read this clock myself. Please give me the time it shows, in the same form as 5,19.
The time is 10,19
